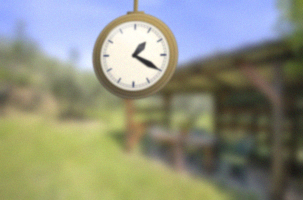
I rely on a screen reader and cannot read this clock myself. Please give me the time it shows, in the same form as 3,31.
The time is 1,20
